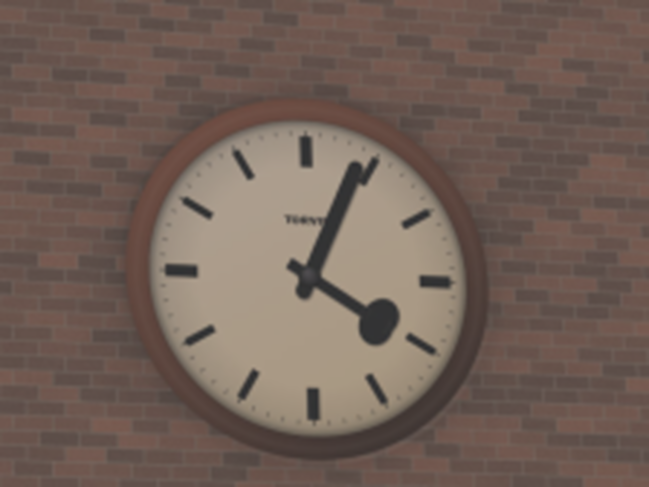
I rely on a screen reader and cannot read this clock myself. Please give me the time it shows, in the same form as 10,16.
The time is 4,04
